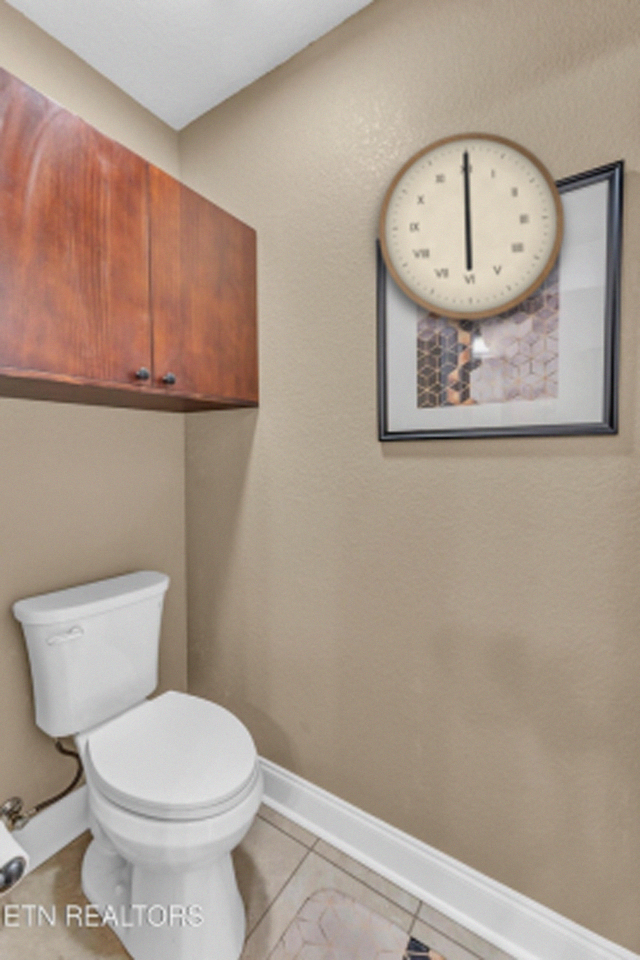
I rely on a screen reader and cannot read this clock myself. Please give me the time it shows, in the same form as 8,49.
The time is 6,00
